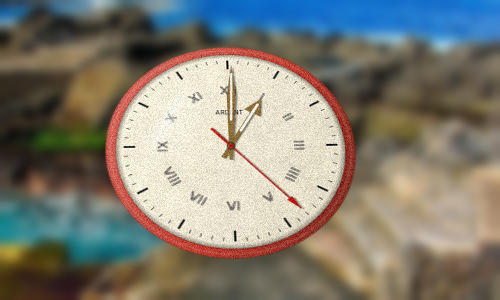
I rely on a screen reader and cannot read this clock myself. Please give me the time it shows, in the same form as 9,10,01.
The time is 1,00,23
